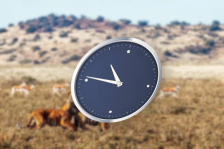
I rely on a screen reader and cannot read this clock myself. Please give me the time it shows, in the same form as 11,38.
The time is 10,46
